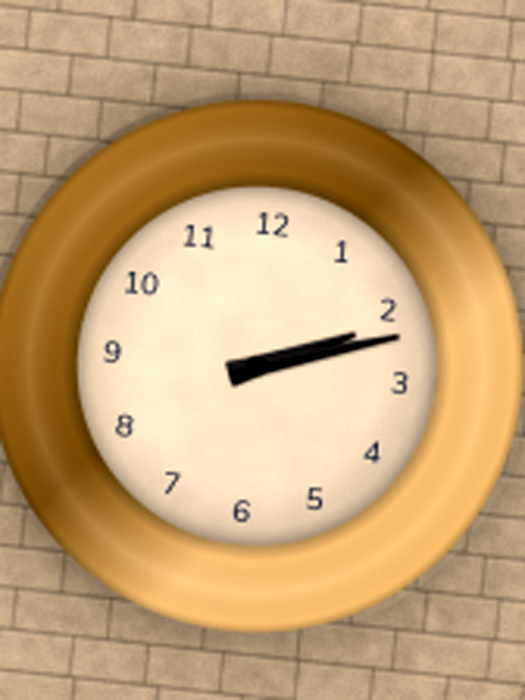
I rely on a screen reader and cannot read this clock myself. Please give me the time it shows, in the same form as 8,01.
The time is 2,12
